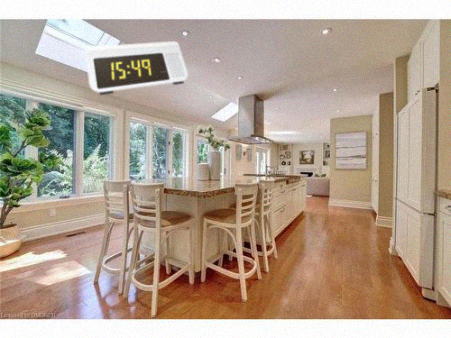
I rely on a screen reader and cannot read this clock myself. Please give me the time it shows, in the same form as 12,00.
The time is 15,49
